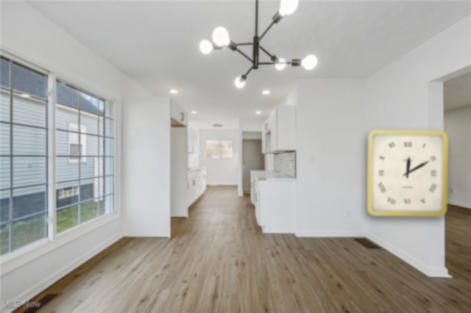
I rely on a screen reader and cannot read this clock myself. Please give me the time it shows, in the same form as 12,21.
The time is 12,10
